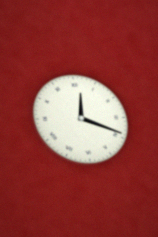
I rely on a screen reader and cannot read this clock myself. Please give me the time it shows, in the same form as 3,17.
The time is 12,19
